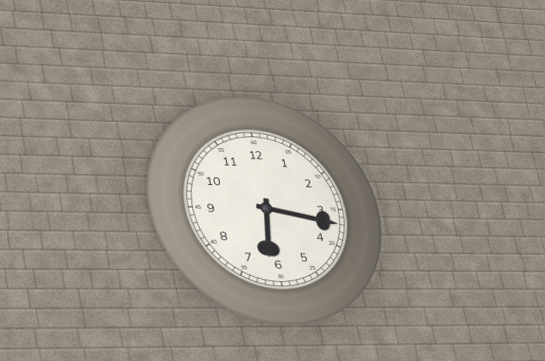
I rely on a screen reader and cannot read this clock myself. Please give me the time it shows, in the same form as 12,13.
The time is 6,17
